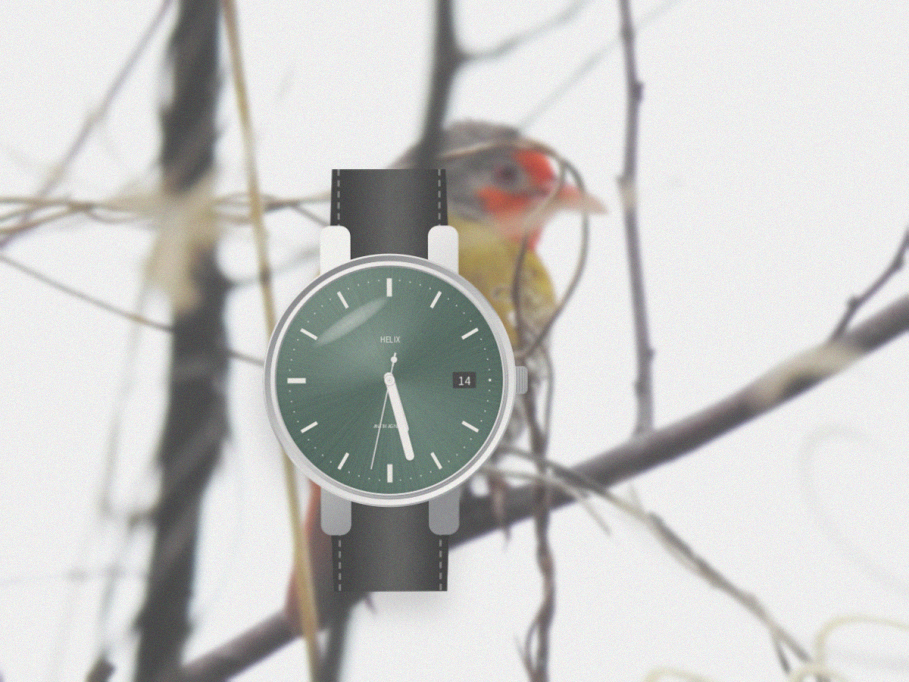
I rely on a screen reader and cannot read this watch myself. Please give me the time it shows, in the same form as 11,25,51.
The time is 5,27,32
